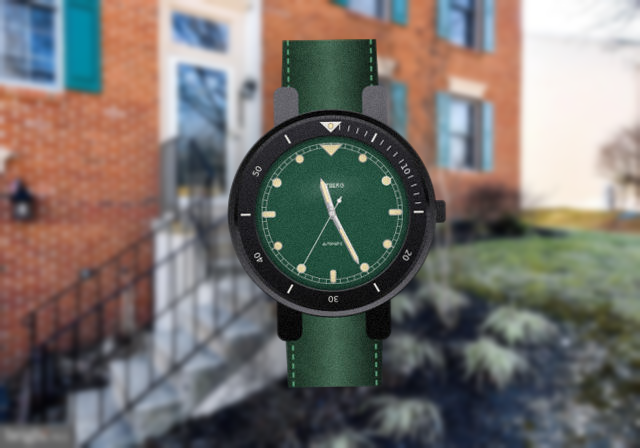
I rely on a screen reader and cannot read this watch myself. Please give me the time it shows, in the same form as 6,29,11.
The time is 11,25,35
